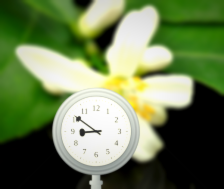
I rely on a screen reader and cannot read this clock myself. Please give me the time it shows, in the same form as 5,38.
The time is 8,51
